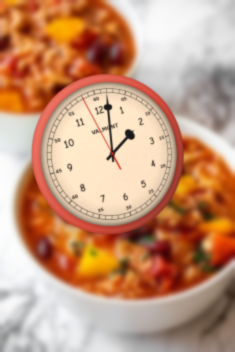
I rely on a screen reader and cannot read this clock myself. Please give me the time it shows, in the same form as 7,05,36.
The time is 2,01,58
